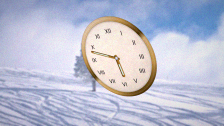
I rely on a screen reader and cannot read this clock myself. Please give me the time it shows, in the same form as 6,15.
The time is 5,48
